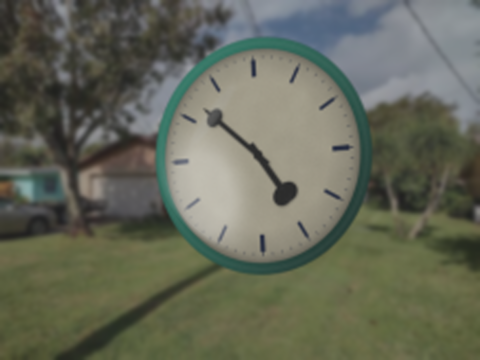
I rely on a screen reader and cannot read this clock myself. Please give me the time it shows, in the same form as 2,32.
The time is 4,52
